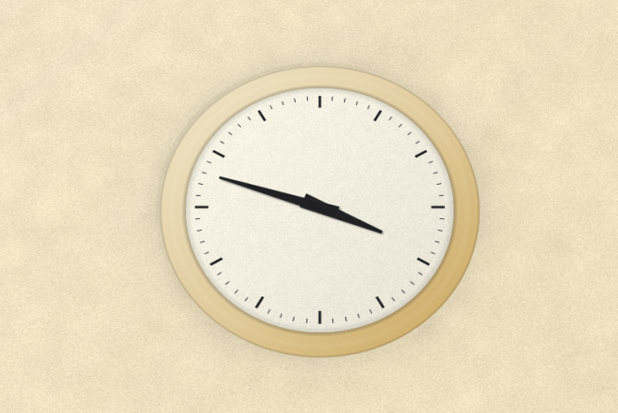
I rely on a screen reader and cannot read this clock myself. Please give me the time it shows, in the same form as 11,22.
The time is 3,48
